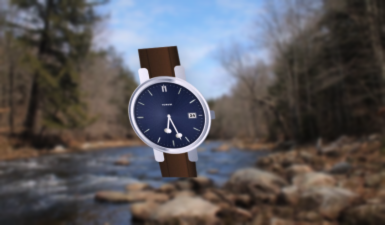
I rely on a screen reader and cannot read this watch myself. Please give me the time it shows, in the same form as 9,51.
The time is 6,27
